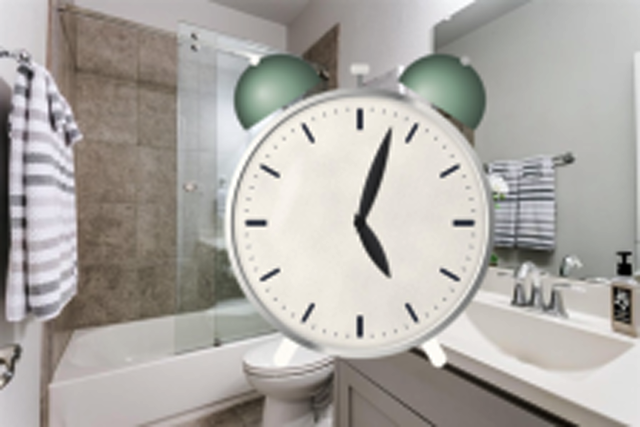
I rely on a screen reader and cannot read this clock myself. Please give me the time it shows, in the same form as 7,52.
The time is 5,03
